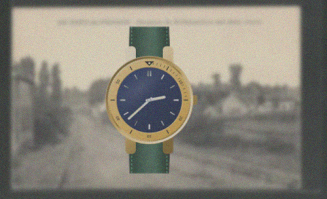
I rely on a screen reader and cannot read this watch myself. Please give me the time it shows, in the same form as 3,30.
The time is 2,38
